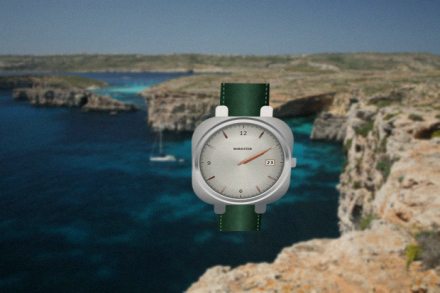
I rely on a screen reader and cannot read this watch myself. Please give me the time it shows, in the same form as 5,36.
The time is 2,10
